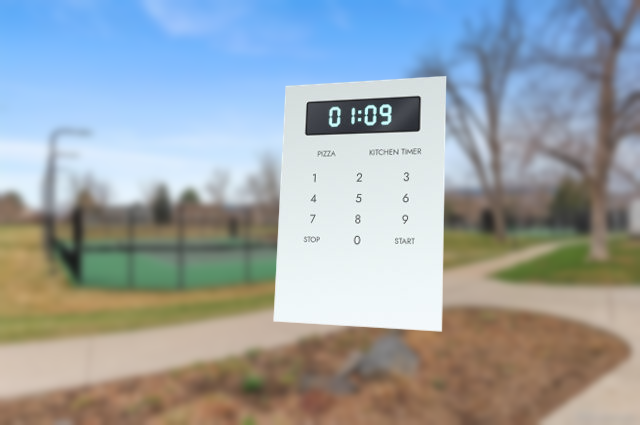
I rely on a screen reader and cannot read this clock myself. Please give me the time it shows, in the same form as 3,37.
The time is 1,09
